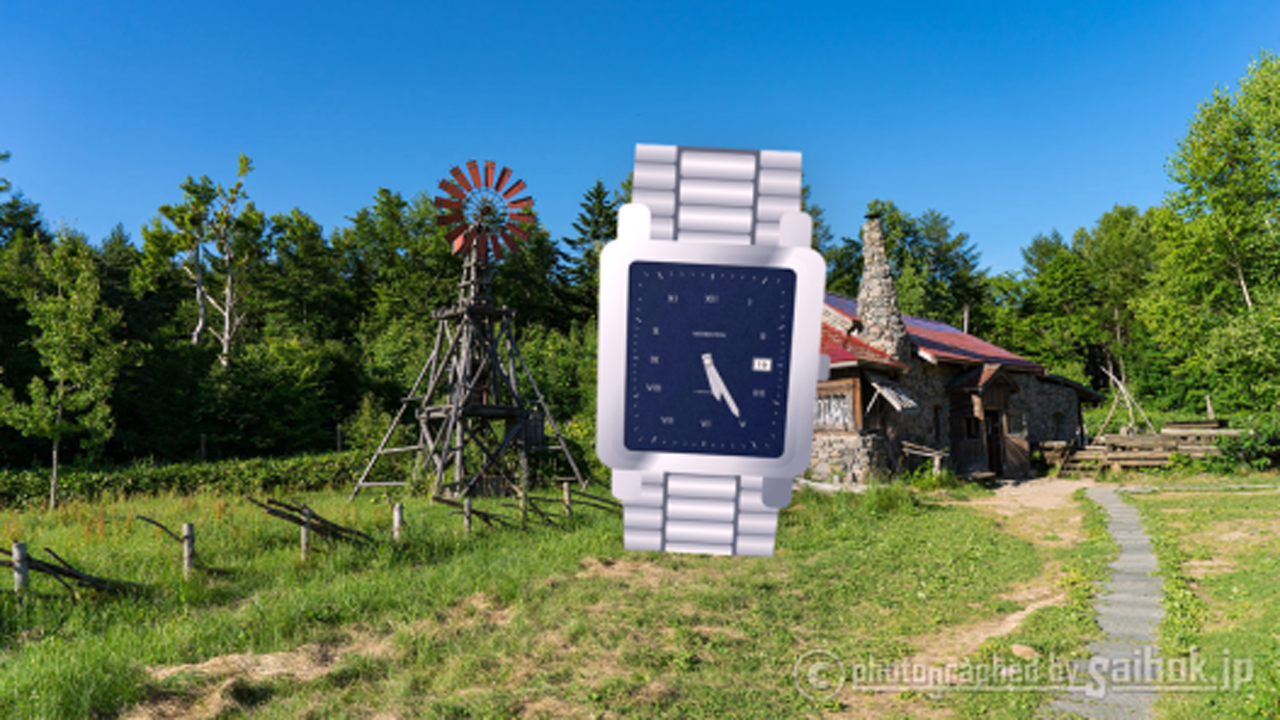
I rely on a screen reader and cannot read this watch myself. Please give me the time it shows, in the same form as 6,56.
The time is 5,25
